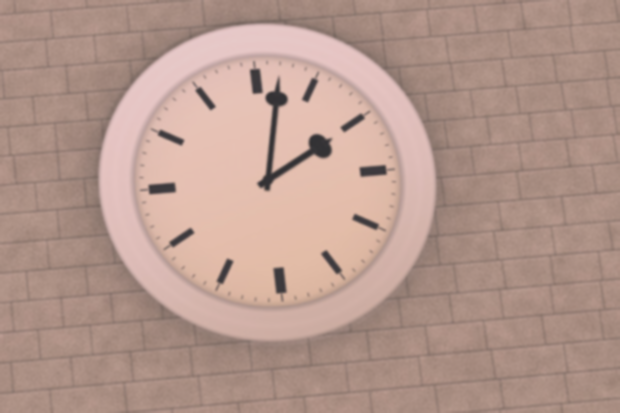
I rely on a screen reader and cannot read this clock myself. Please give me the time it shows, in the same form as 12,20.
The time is 2,02
